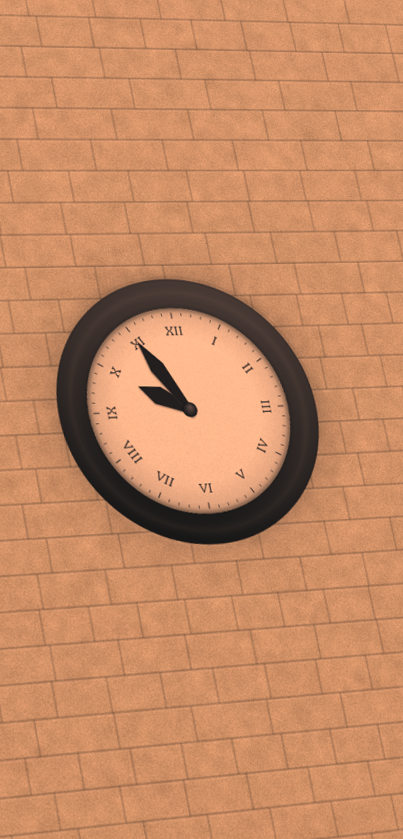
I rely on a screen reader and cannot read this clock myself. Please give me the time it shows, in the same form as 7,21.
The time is 9,55
